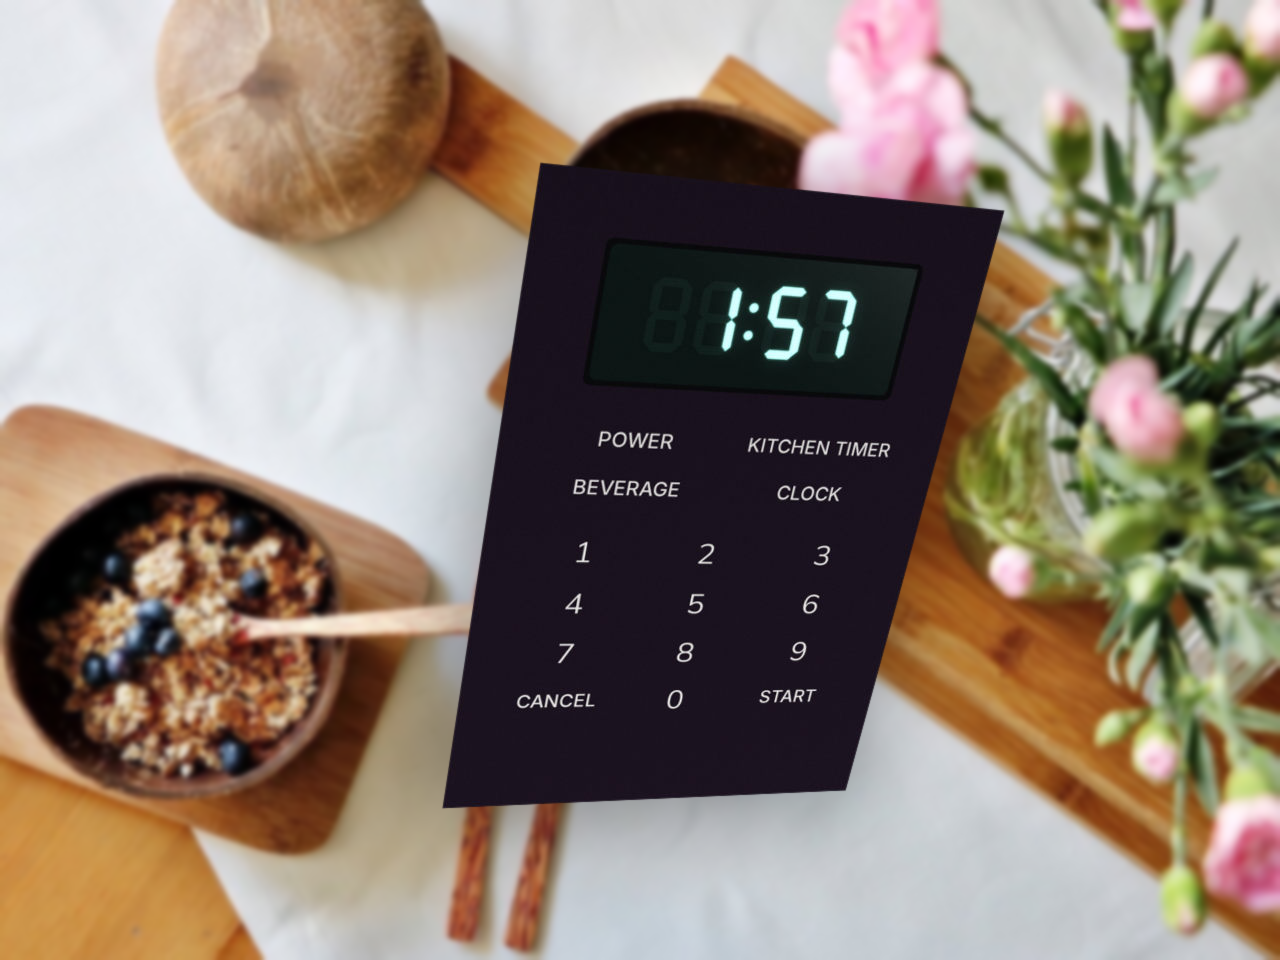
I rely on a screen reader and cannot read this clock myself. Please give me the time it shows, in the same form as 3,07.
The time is 1,57
